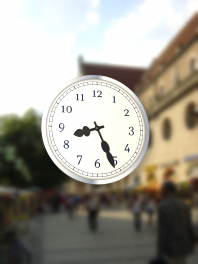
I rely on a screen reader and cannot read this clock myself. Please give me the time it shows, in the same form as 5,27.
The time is 8,26
